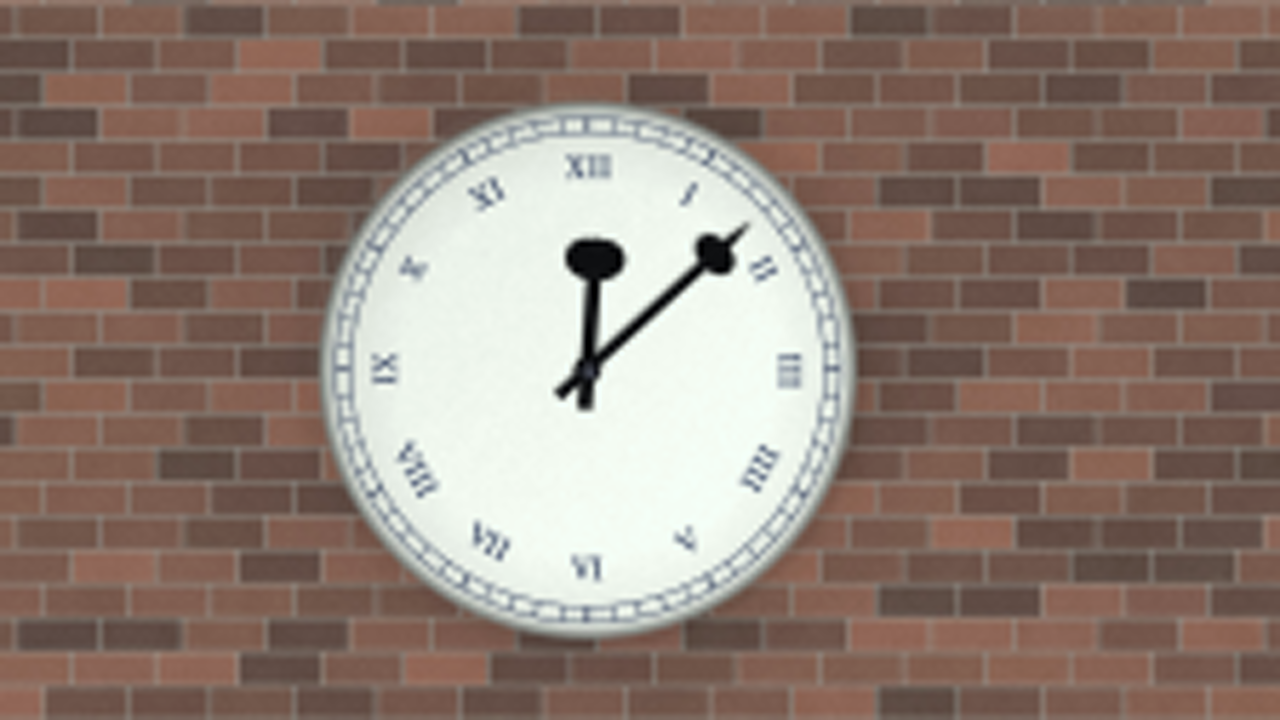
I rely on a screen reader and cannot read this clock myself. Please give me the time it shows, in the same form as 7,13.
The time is 12,08
